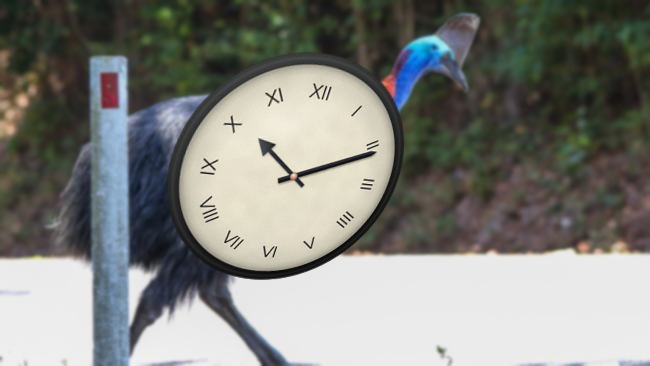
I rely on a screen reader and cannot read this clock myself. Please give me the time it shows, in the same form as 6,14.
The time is 10,11
